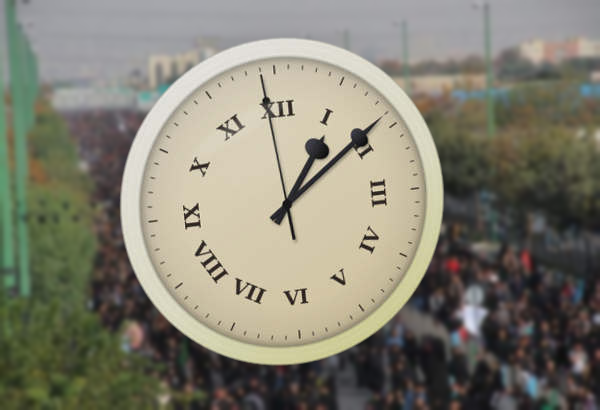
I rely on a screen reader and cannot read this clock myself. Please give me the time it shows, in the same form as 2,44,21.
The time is 1,08,59
